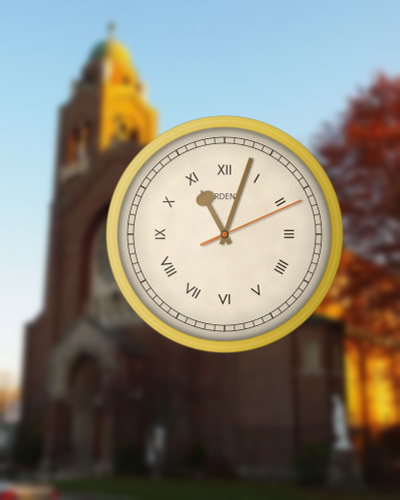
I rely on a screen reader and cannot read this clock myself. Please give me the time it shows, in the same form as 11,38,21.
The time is 11,03,11
